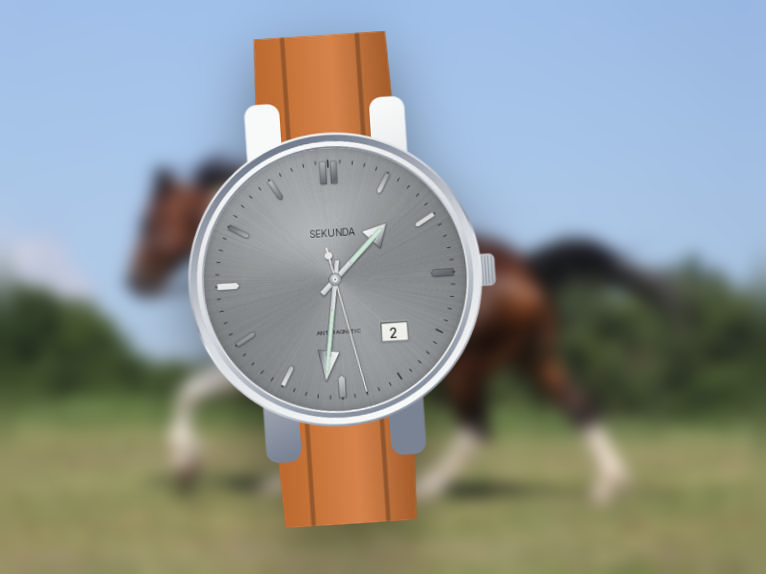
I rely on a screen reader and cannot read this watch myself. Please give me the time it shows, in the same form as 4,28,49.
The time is 1,31,28
